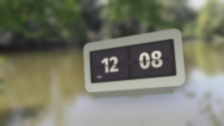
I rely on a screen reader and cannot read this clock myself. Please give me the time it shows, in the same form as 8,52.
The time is 12,08
